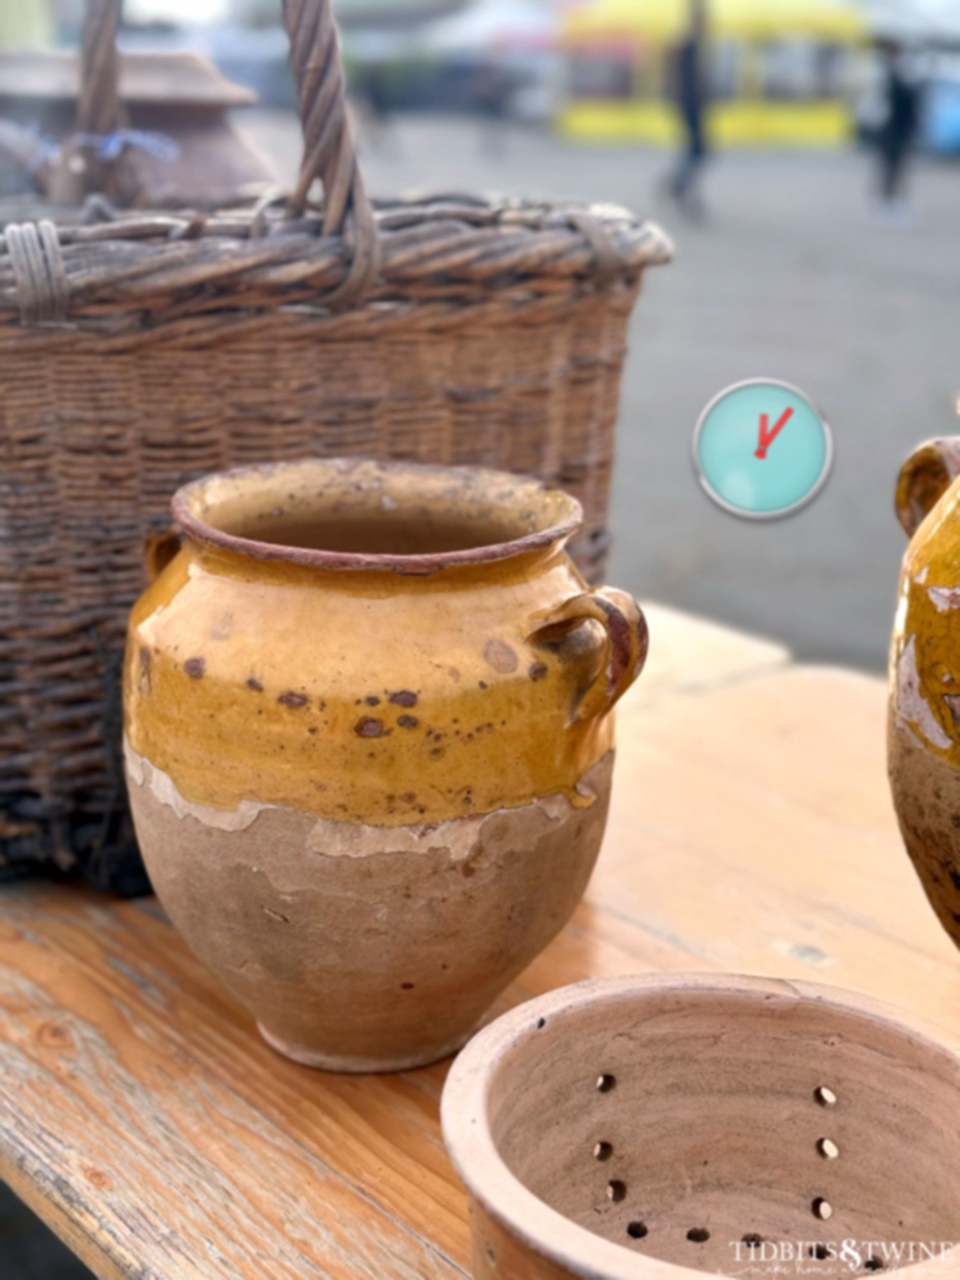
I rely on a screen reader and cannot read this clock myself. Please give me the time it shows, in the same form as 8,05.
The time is 12,06
